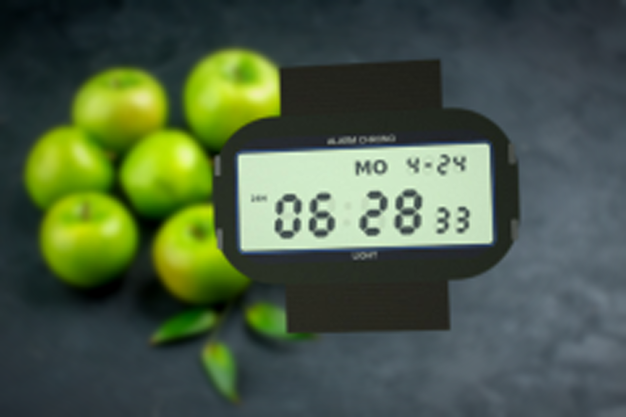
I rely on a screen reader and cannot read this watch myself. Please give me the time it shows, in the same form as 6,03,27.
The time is 6,28,33
